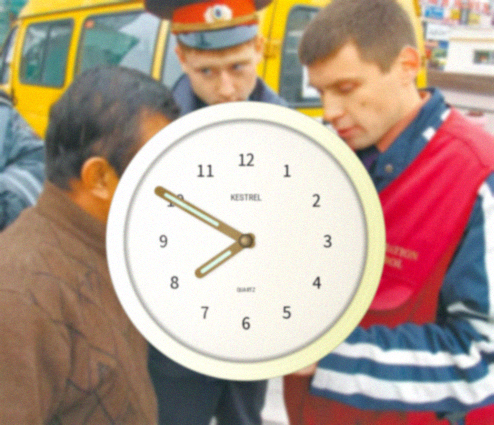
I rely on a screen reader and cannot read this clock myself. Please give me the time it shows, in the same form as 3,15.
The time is 7,50
